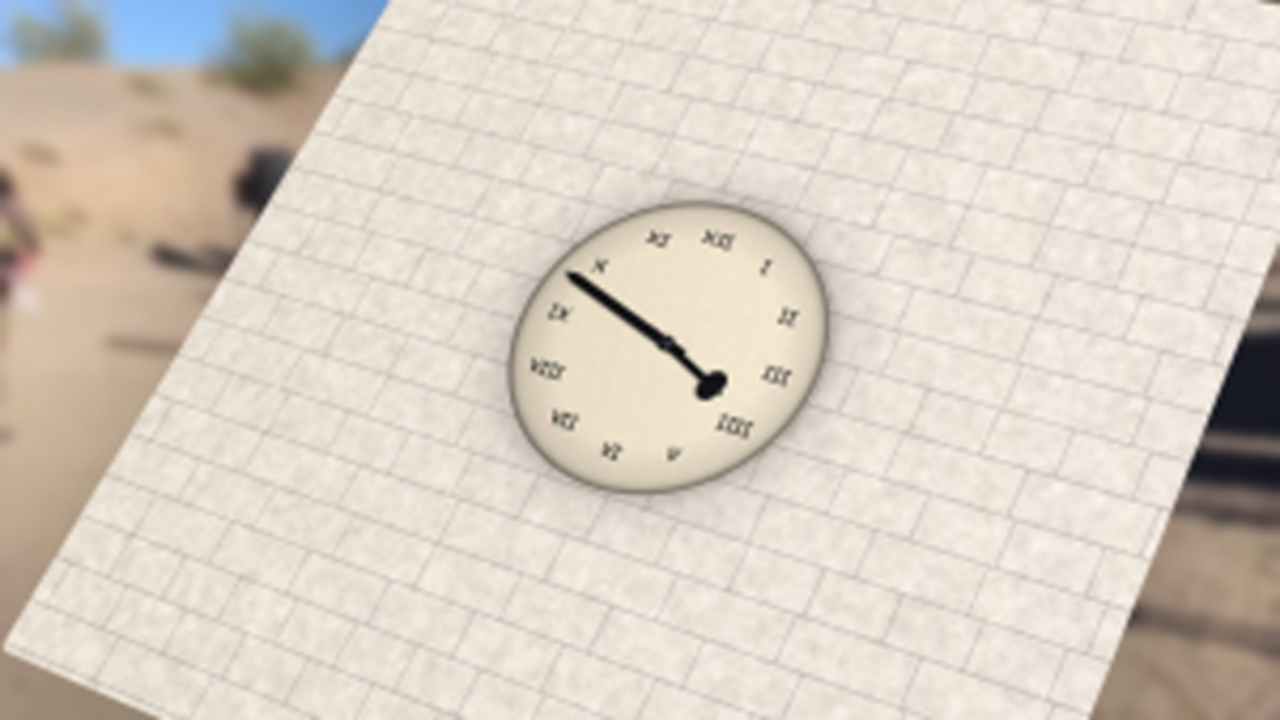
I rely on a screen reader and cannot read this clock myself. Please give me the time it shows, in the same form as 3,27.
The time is 3,48
